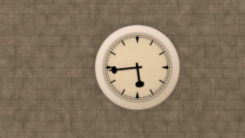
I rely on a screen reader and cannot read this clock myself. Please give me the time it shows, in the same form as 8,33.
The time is 5,44
